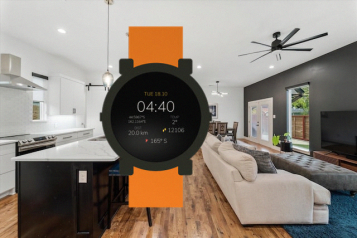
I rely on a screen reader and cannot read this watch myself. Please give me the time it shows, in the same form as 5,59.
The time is 4,40
